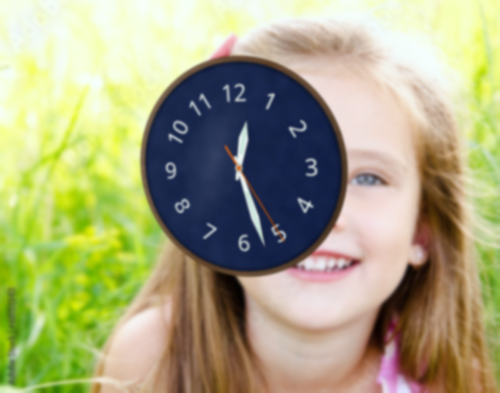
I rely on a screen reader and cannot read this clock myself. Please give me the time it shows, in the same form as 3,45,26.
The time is 12,27,25
